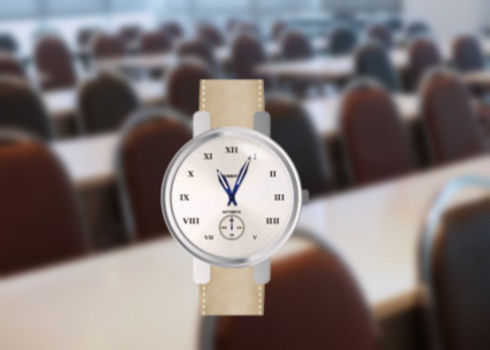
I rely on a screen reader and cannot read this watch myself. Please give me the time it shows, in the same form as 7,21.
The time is 11,04
